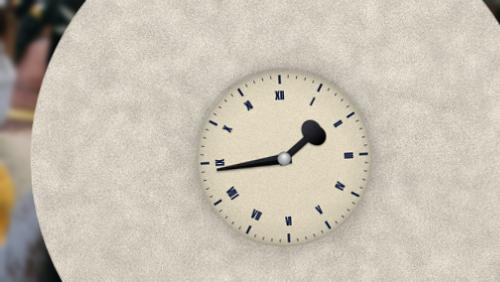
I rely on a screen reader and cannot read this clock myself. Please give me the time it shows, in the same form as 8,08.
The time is 1,44
